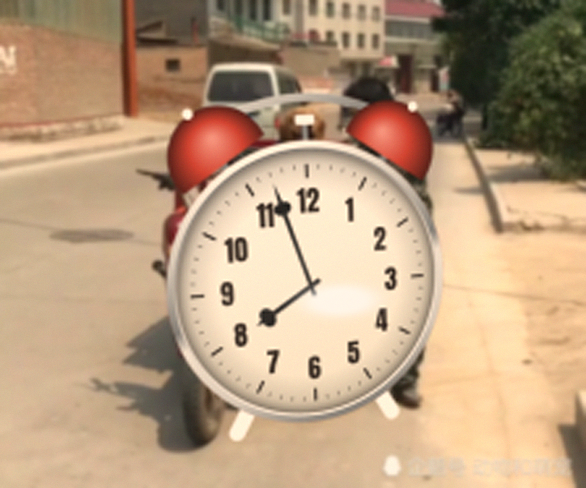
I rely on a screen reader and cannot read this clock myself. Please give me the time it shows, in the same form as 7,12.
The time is 7,57
